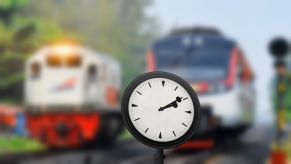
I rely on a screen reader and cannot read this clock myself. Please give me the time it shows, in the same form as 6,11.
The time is 2,09
